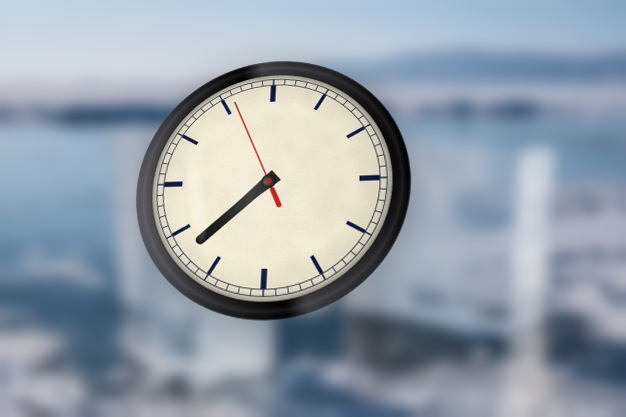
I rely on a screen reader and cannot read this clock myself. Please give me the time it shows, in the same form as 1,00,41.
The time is 7,37,56
